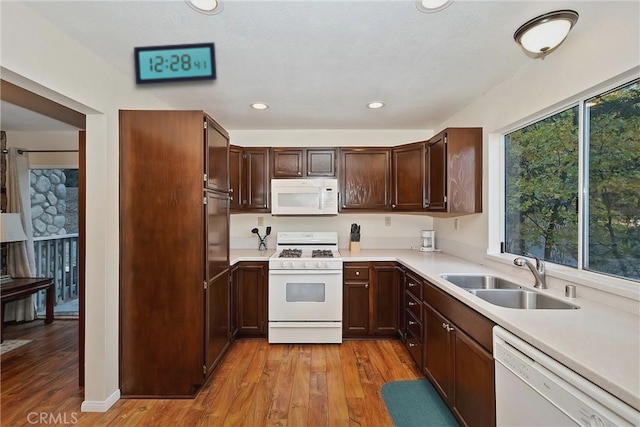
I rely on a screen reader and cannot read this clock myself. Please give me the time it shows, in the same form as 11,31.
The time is 12,28
